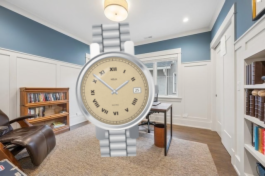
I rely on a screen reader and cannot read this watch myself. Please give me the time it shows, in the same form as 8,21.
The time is 1,52
